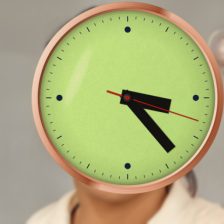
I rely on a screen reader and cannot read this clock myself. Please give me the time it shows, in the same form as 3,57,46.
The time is 3,23,18
